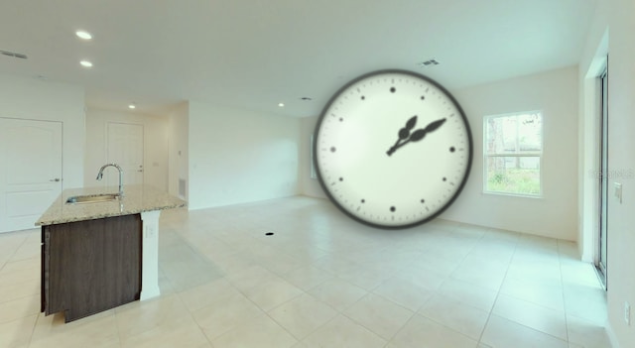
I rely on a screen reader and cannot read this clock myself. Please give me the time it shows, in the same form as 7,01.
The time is 1,10
